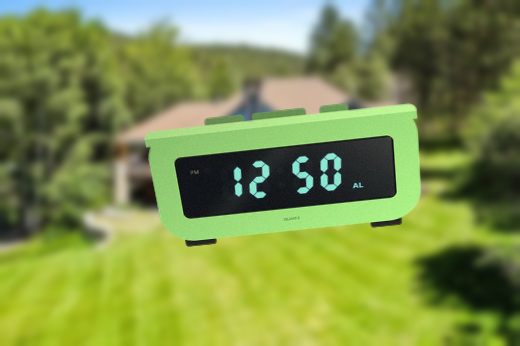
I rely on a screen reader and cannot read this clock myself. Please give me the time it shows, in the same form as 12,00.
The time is 12,50
